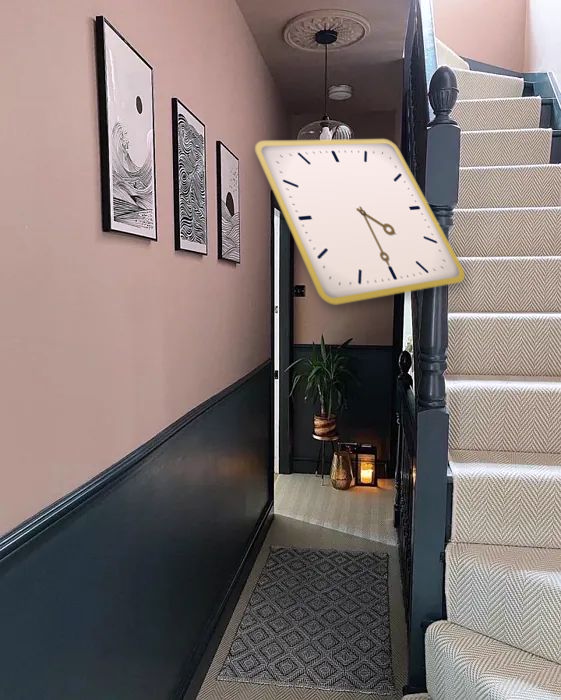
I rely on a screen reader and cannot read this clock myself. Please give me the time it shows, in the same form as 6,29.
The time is 4,30
